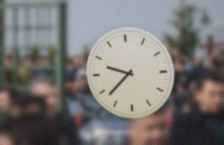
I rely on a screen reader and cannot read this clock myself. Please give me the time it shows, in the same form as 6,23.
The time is 9,38
